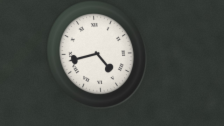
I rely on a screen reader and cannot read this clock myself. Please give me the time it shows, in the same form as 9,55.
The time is 4,43
